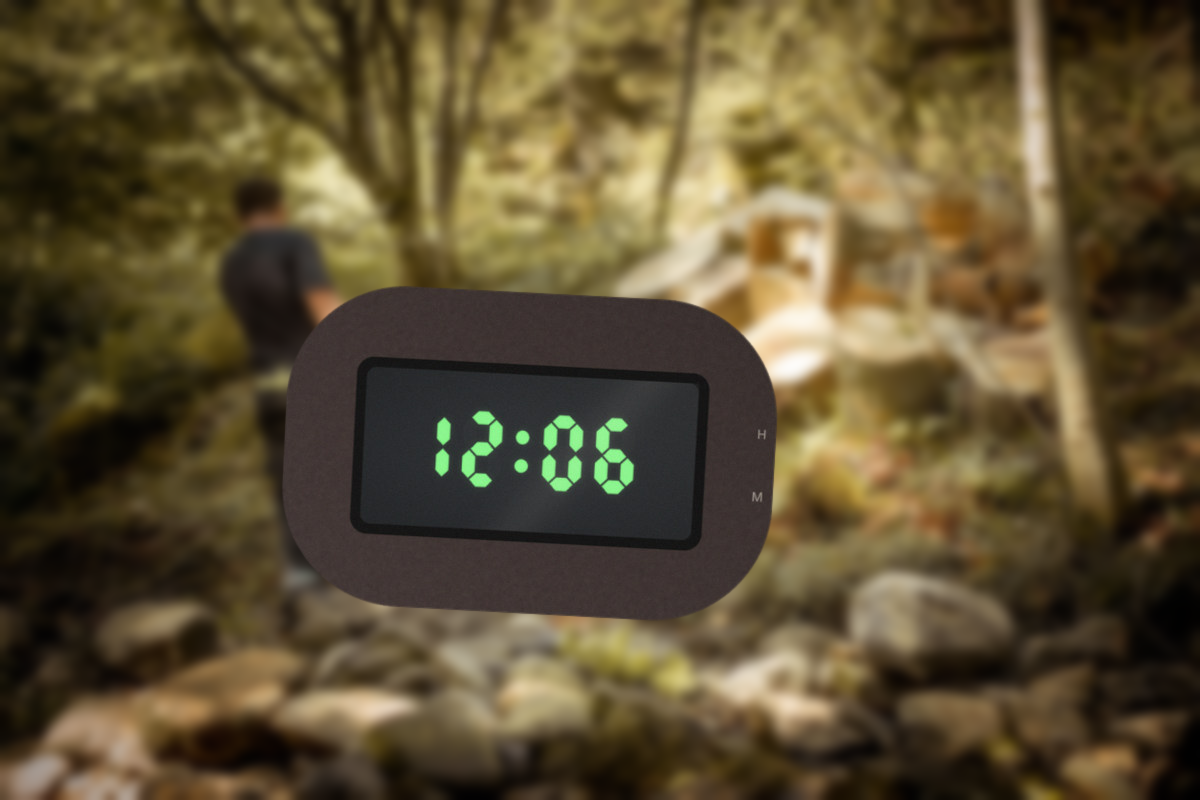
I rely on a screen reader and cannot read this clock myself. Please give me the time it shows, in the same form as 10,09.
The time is 12,06
